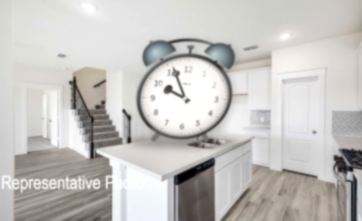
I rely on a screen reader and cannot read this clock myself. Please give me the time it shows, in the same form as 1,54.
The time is 9,56
